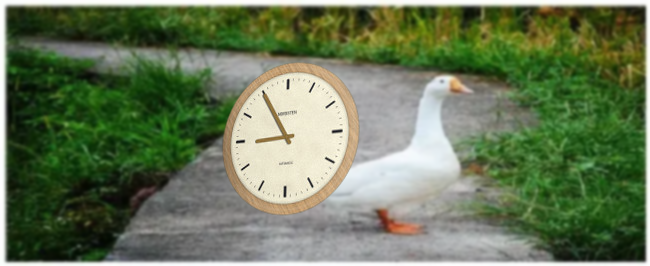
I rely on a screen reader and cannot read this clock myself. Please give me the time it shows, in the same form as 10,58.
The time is 8,55
